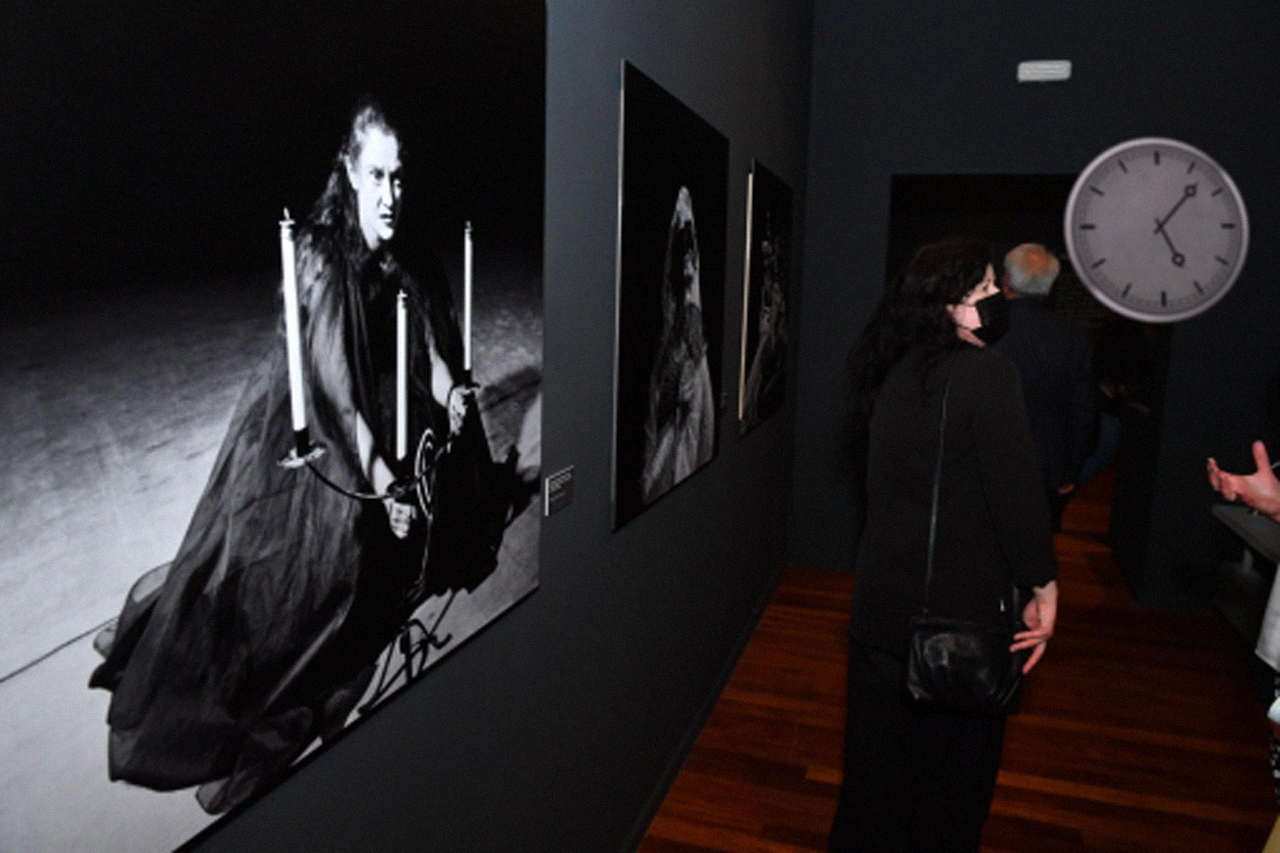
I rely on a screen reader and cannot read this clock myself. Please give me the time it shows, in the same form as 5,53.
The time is 5,07
